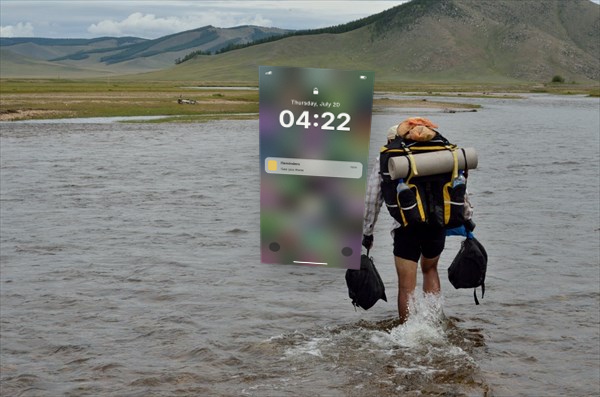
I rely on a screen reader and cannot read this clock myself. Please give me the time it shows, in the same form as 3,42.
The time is 4,22
